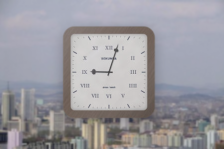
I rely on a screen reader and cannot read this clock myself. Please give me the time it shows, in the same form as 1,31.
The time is 9,03
